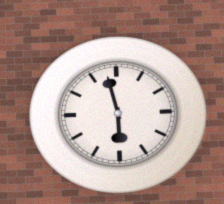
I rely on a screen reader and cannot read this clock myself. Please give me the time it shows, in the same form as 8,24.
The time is 5,58
